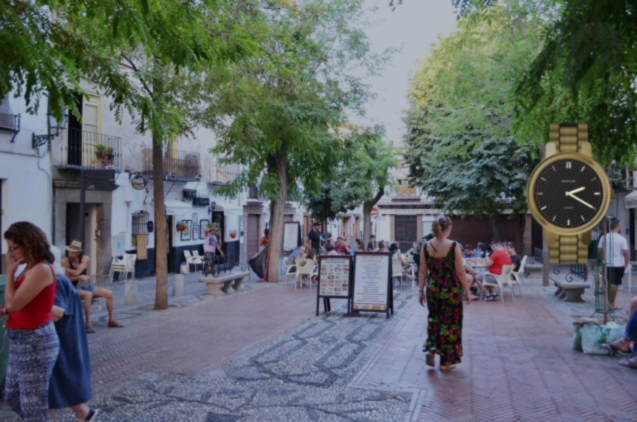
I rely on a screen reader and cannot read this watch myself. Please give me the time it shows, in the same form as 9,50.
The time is 2,20
